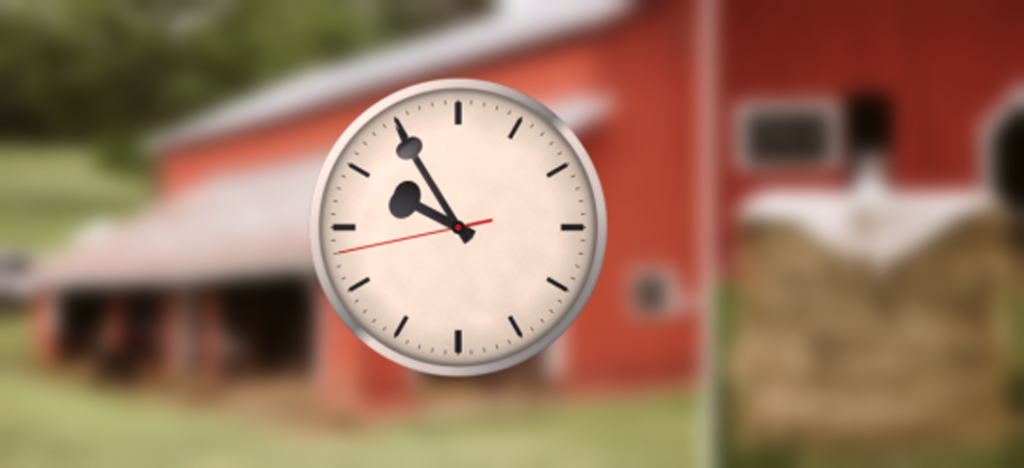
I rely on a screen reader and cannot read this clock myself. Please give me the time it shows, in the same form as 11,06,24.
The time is 9,54,43
